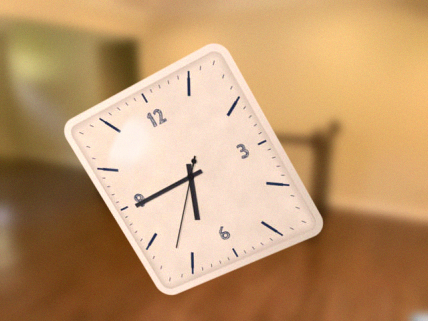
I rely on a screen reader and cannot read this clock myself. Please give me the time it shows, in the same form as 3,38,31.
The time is 6,44,37
